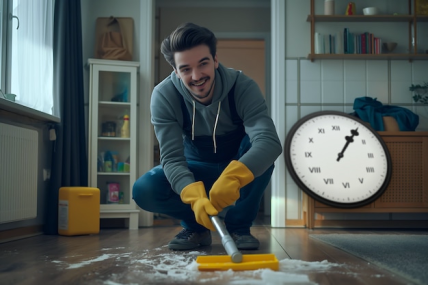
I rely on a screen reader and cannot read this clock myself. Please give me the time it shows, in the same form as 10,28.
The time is 1,06
